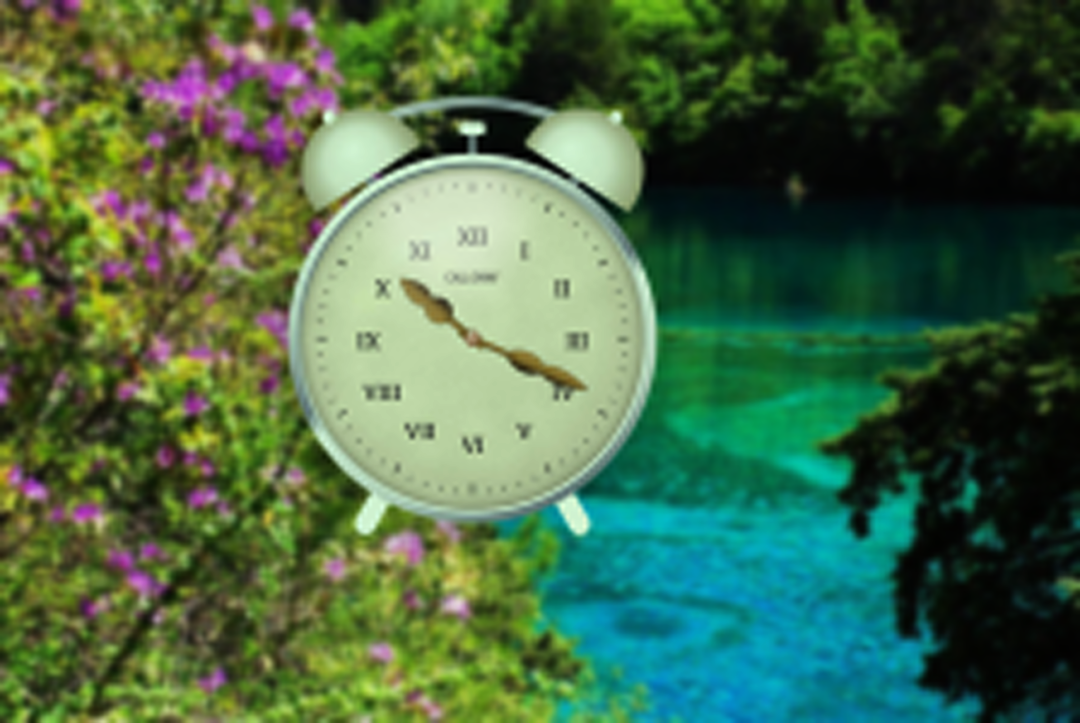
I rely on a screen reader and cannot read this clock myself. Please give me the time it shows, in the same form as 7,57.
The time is 10,19
